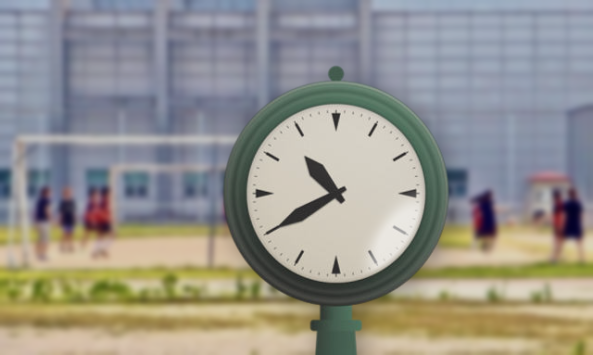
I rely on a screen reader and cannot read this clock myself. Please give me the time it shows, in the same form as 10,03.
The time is 10,40
